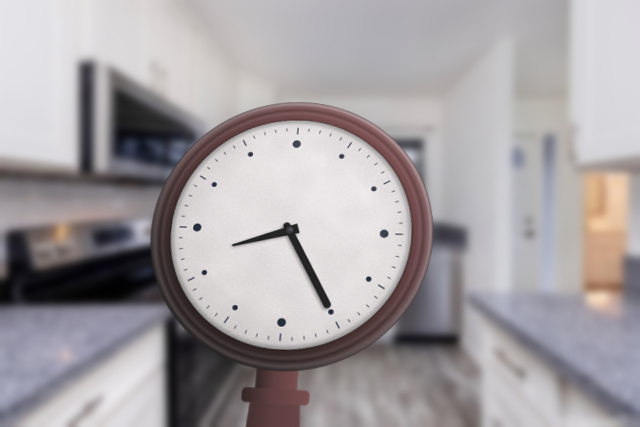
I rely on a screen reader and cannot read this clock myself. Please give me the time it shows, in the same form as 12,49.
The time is 8,25
